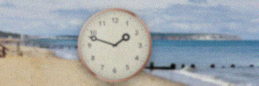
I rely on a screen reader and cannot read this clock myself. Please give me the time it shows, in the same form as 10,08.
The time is 1,48
